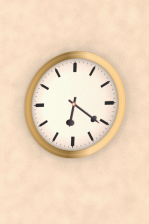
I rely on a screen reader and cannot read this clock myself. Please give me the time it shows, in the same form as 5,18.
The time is 6,21
